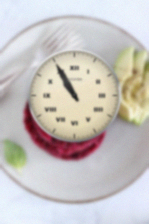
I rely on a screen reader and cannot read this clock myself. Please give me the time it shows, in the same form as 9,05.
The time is 10,55
